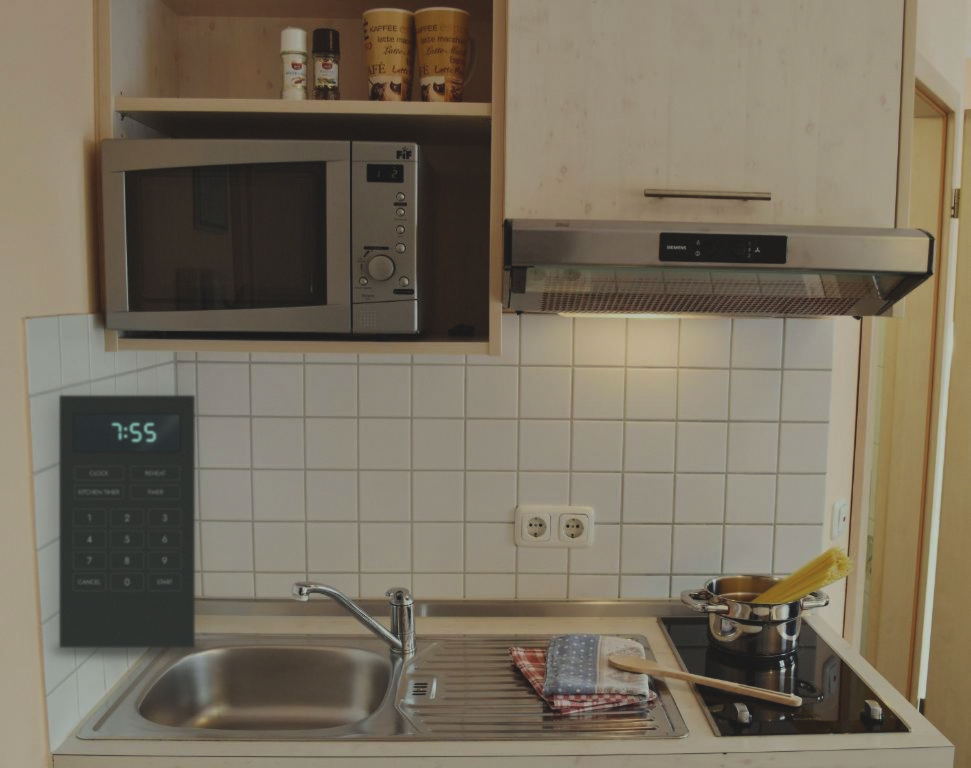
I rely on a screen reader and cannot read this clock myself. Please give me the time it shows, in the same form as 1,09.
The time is 7,55
